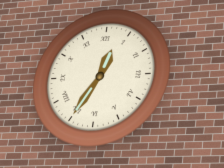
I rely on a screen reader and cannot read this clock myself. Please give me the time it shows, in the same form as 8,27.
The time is 12,35
